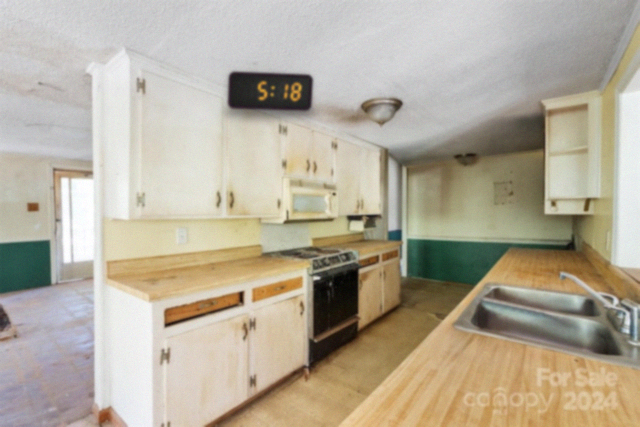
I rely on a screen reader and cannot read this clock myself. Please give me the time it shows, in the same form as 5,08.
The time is 5,18
